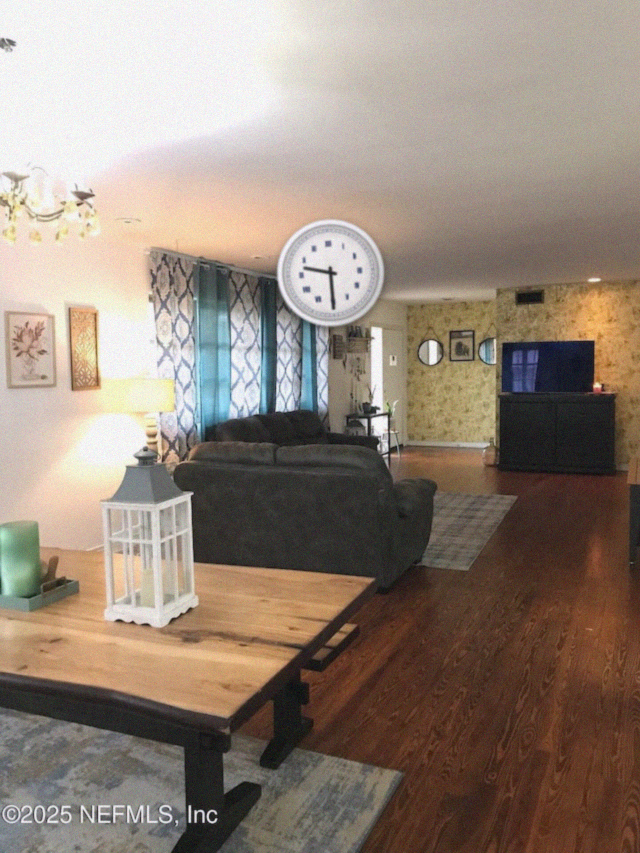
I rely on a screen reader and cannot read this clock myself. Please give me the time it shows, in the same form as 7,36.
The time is 9,30
